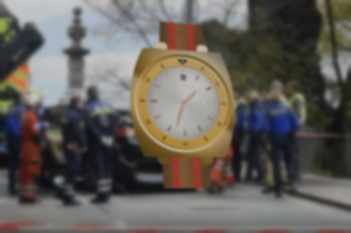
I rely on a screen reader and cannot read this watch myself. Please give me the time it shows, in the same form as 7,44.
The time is 1,33
